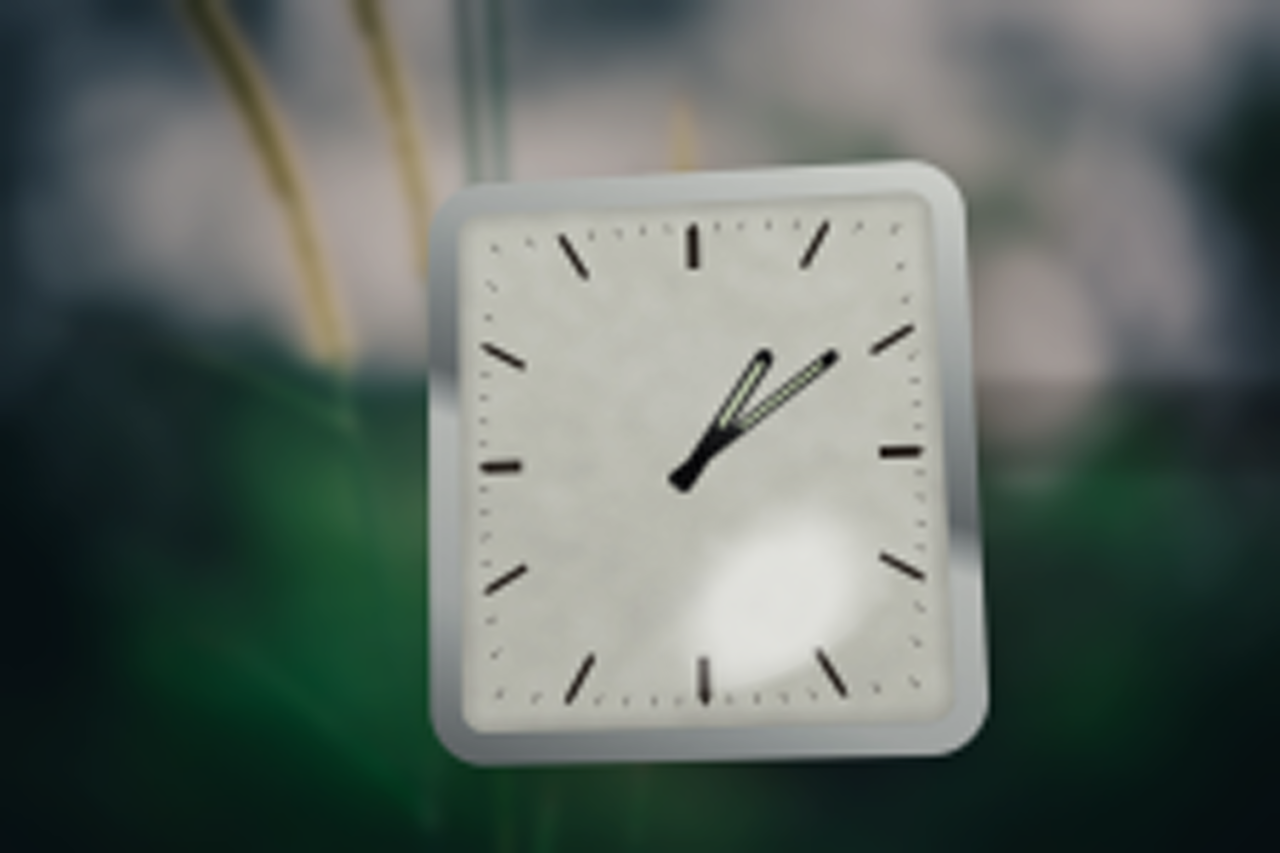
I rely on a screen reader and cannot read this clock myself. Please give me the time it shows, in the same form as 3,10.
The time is 1,09
